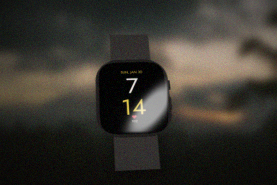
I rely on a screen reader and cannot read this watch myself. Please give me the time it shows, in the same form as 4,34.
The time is 7,14
